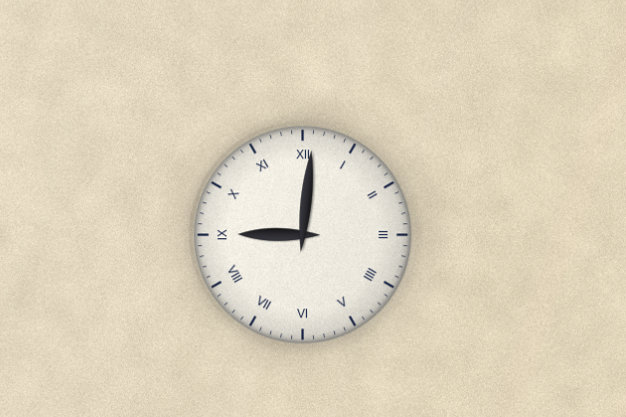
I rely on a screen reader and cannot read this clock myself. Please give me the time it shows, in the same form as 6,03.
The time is 9,01
